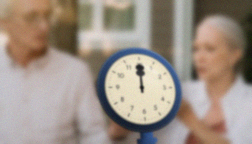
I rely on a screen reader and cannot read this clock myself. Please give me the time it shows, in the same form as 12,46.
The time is 12,00
